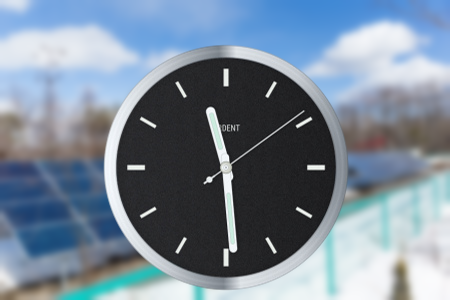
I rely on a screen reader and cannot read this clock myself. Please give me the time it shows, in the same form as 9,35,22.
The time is 11,29,09
